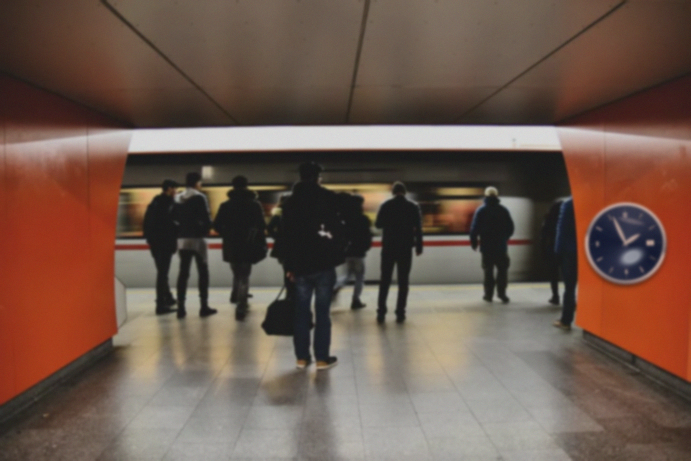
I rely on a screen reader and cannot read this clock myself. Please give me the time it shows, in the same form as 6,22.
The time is 1,56
